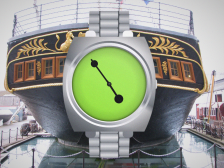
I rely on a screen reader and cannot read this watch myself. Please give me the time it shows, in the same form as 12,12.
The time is 4,54
